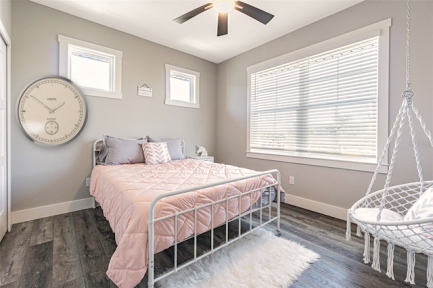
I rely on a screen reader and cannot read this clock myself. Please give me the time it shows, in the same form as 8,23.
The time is 1,51
